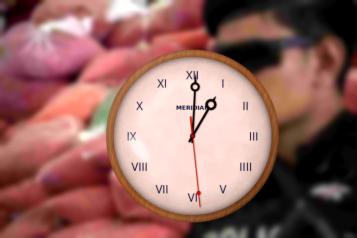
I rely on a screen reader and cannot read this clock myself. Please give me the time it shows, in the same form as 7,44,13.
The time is 1,00,29
